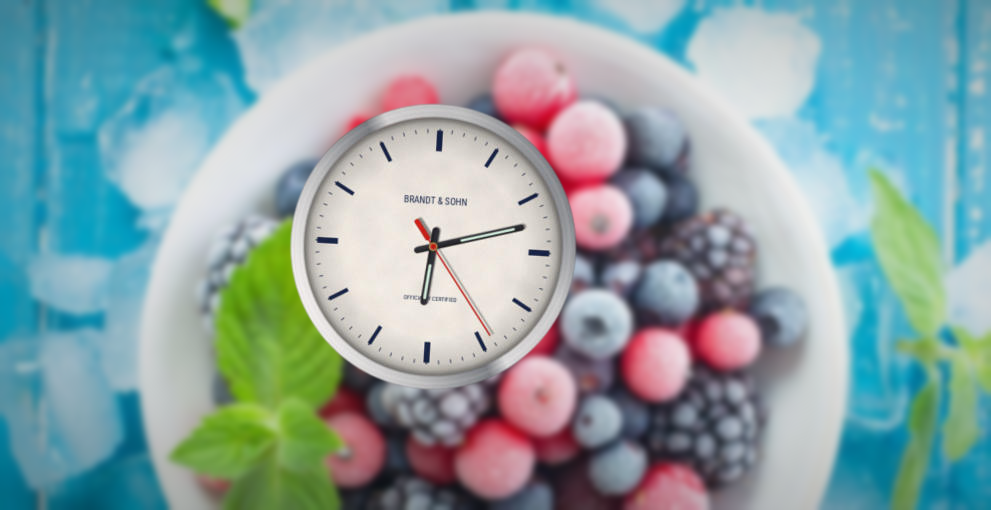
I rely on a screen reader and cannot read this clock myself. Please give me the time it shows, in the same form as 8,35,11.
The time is 6,12,24
